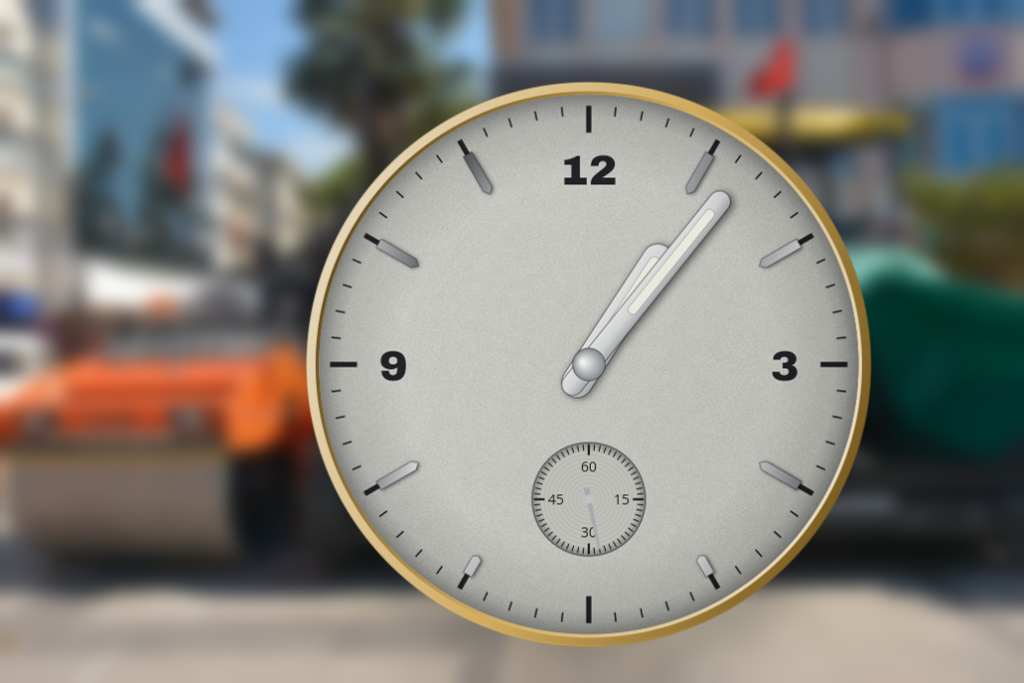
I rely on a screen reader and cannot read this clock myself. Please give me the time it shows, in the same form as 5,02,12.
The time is 1,06,28
